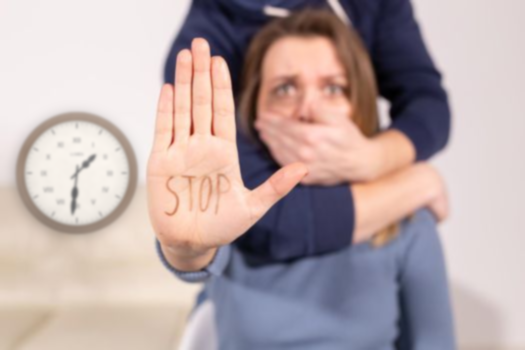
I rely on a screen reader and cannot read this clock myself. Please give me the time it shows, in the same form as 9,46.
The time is 1,31
